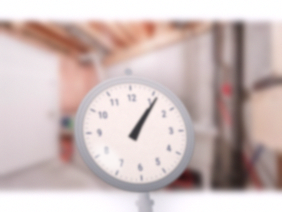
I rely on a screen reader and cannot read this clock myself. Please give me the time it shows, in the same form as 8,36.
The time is 1,06
